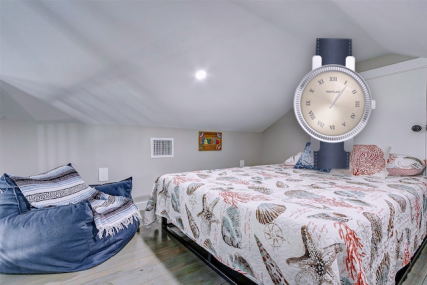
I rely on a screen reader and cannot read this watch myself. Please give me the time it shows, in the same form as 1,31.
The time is 1,06
